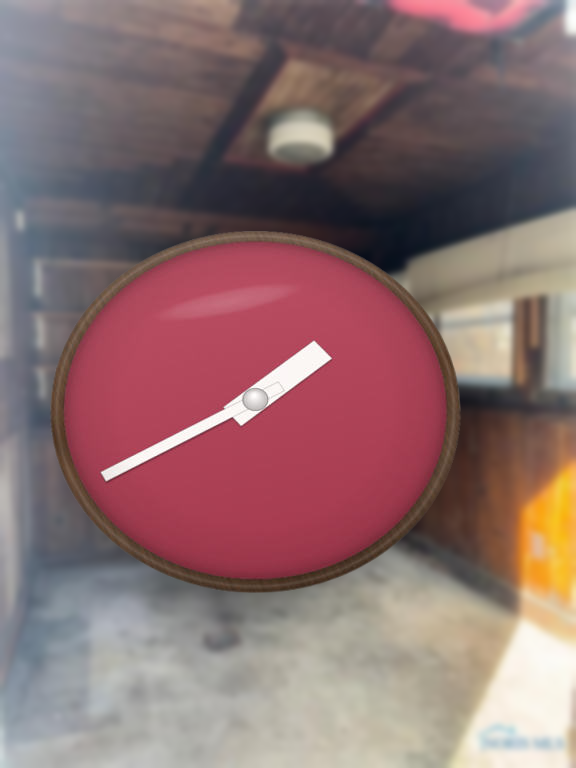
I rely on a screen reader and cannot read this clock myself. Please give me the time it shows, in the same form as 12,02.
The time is 1,40
